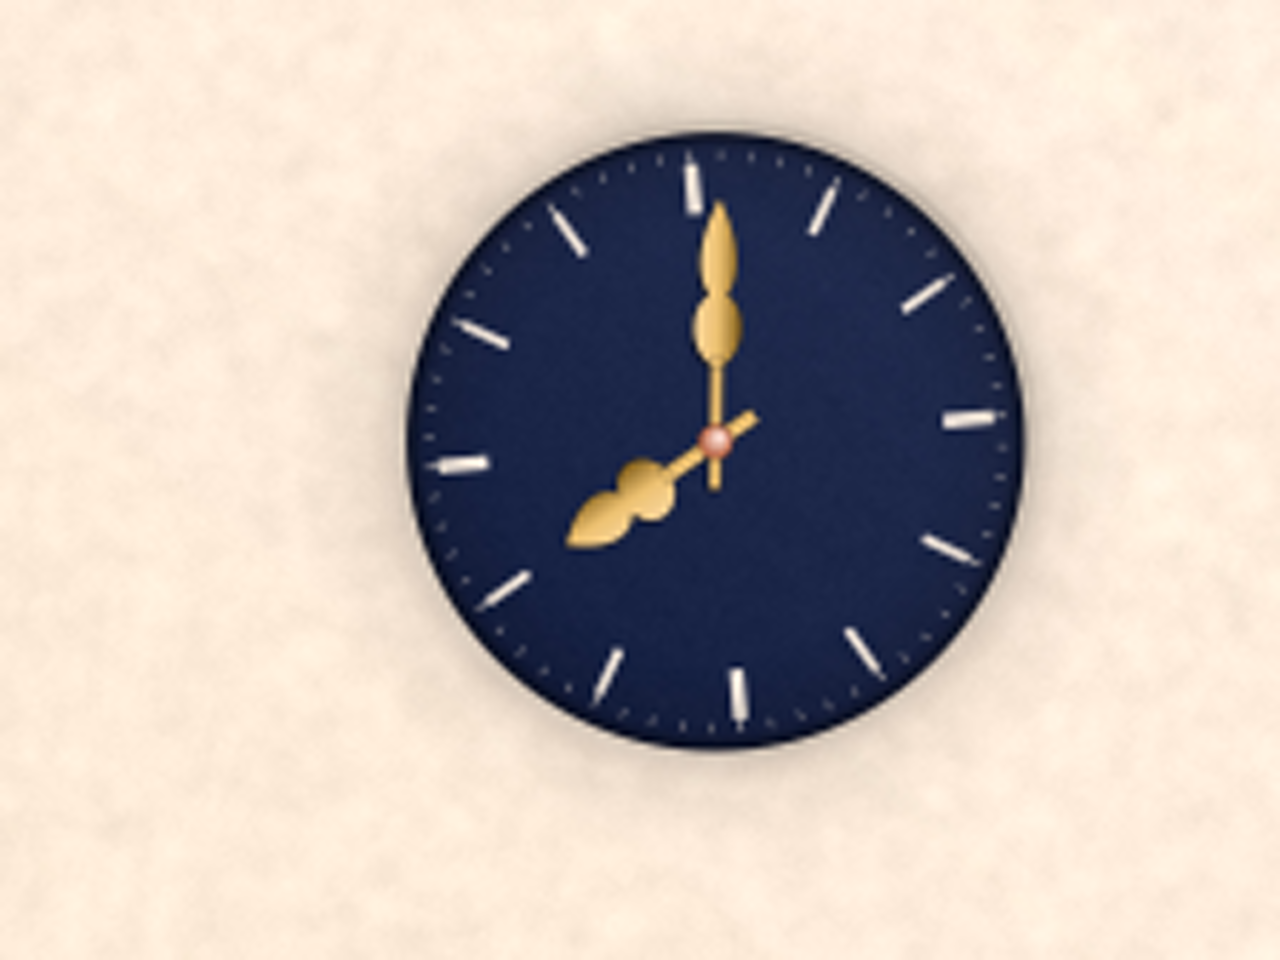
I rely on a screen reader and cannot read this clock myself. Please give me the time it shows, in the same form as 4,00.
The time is 8,01
